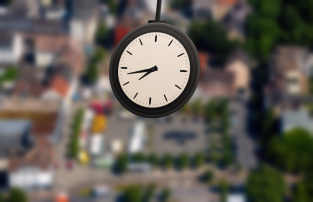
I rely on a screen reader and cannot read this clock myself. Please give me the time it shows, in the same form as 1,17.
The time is 7,43
